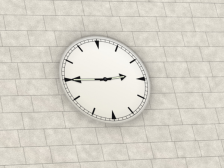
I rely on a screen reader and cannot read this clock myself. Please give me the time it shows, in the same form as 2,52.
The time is 2,45
